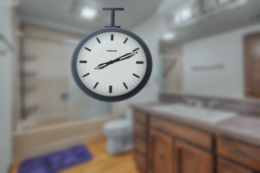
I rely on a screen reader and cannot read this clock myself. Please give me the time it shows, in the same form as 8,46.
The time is 8,11
